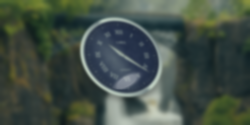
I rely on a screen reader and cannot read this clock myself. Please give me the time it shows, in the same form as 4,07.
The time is 10,21
